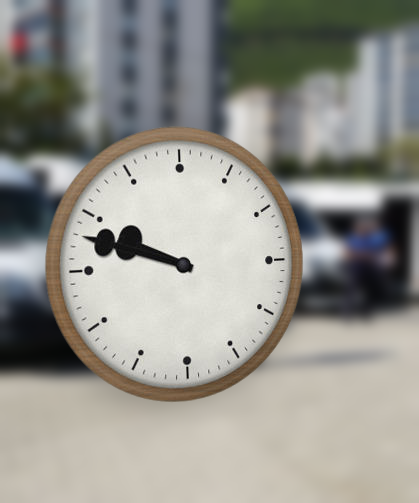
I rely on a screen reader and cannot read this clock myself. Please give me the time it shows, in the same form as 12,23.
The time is 9,48
